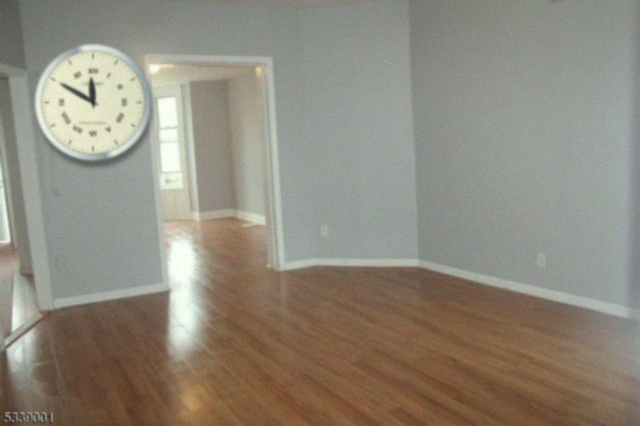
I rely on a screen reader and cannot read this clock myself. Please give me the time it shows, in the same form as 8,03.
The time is 11,50
